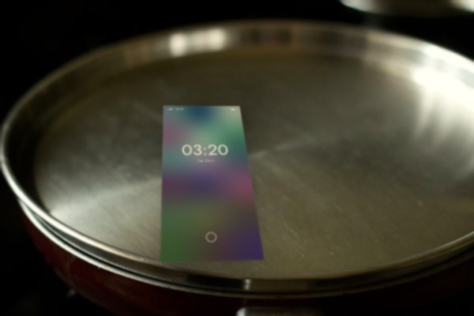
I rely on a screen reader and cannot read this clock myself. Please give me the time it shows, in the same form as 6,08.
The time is 3,20
